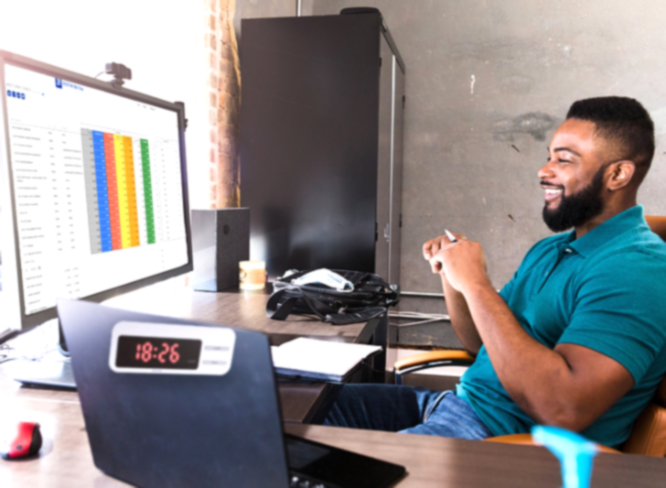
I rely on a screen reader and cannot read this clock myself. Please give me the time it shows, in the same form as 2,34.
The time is 18,26
